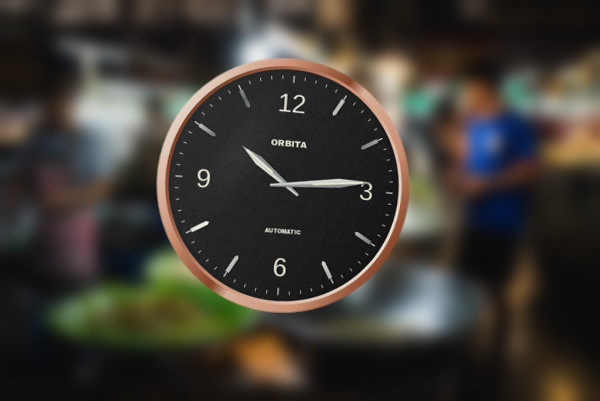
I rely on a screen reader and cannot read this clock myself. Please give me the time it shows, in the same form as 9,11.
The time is 10,14
